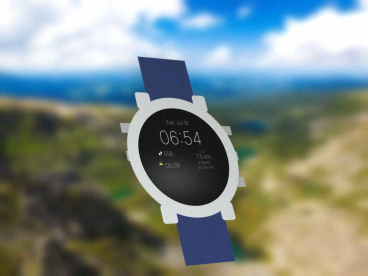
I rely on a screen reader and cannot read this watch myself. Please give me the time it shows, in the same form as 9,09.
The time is 6,54
